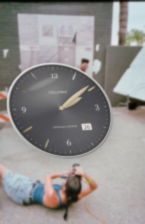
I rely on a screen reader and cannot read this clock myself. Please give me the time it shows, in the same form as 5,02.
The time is 2,09
